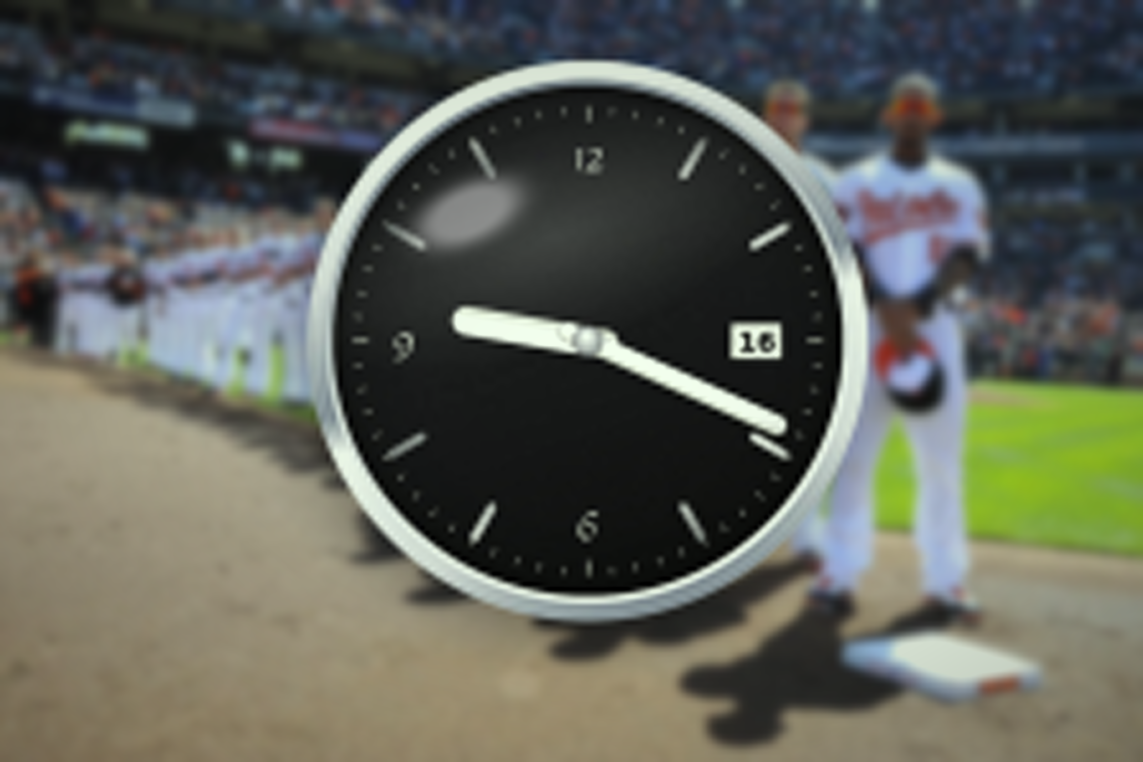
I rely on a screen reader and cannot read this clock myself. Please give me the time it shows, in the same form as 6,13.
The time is 9,19
